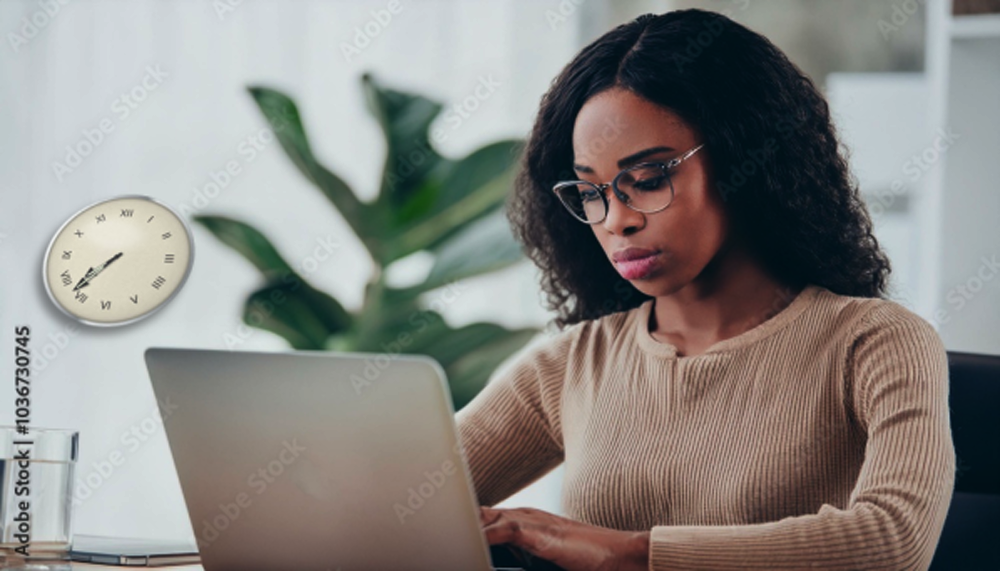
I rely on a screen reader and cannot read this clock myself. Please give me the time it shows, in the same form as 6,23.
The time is 7,37
